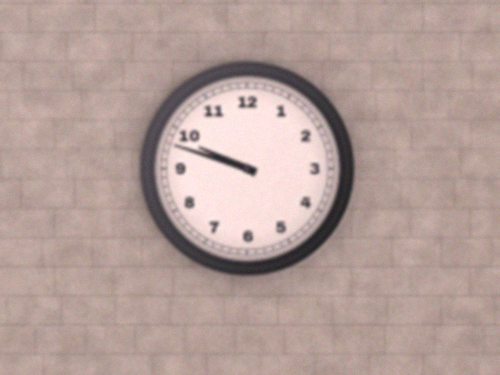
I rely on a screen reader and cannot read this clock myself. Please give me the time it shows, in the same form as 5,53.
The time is 9,48
